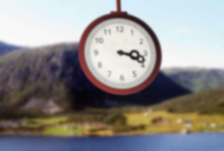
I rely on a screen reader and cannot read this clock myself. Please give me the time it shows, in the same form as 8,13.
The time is 3,18
